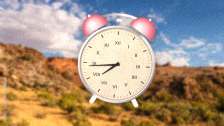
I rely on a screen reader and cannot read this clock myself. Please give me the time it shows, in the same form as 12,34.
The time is 7,44
